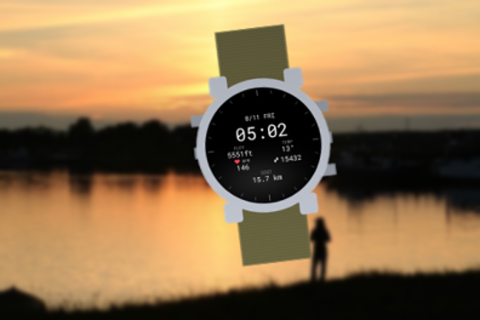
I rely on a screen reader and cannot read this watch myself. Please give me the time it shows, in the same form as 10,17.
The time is 5,02
